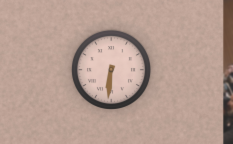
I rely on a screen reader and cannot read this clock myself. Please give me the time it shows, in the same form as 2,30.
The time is 6,31
